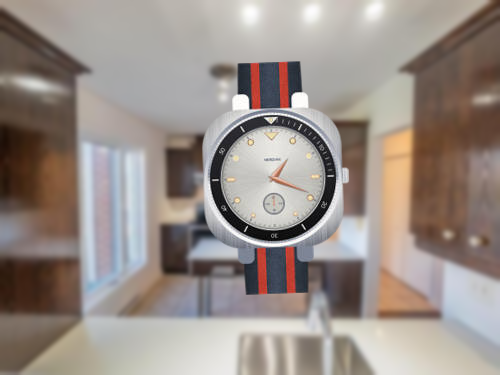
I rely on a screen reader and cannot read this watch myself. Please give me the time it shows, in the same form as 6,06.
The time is 1,19
